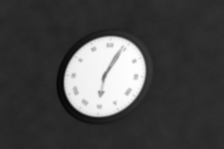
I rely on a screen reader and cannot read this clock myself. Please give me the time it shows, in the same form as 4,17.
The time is 6,04
